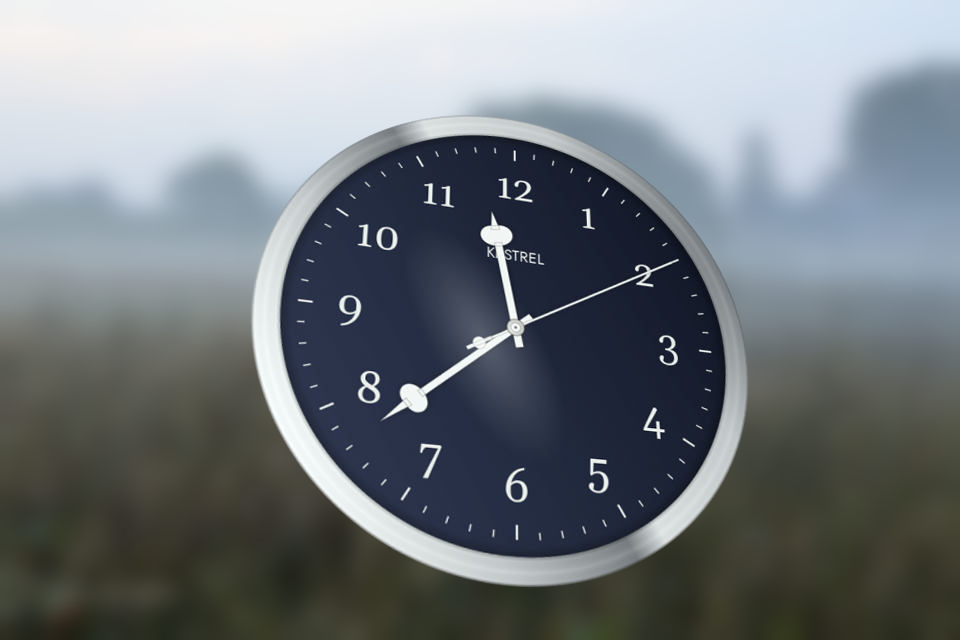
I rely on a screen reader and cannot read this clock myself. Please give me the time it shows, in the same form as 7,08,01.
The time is 11,38,10
